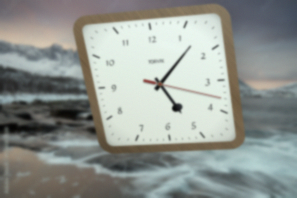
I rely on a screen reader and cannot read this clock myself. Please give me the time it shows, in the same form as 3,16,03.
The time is 5,07,18
